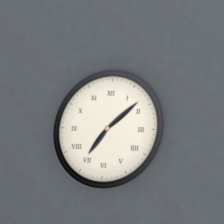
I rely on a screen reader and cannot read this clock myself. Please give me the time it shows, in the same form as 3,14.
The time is 7,08
